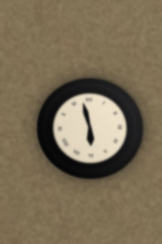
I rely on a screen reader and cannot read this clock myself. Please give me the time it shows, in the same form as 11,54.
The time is 5,58
